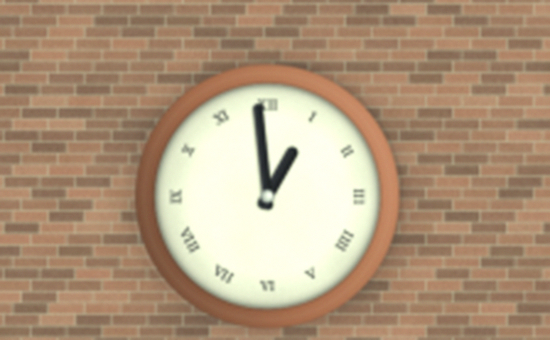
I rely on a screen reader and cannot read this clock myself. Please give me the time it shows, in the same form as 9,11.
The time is 12,59
